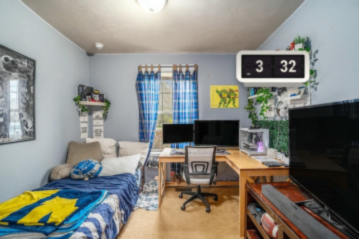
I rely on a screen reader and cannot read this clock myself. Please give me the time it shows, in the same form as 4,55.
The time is 3,32
